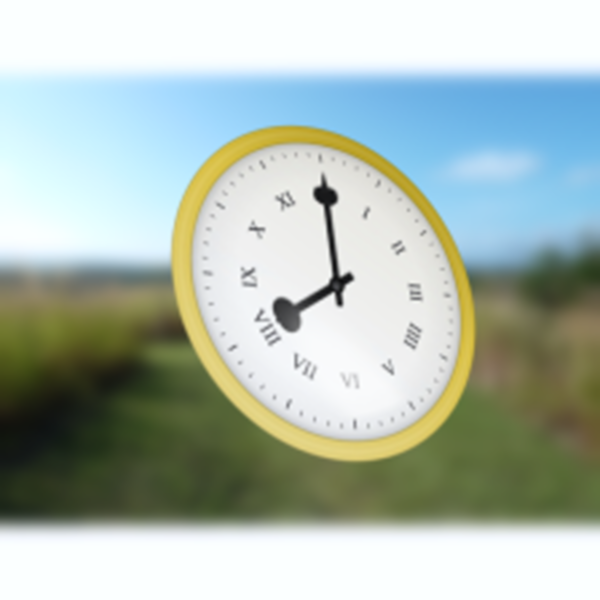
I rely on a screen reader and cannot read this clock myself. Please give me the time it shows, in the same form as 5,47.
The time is 8,00
